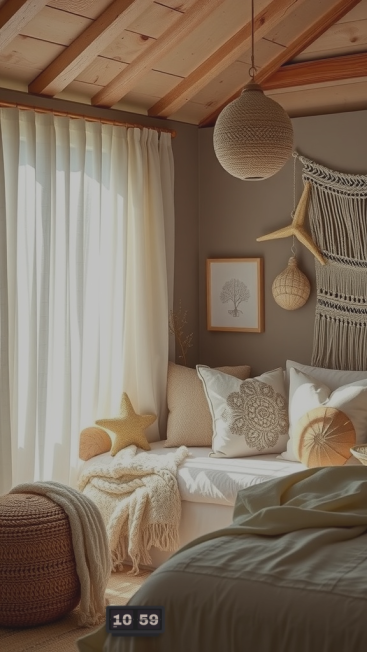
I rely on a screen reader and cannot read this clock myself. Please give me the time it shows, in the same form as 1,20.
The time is 10,59
